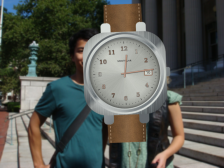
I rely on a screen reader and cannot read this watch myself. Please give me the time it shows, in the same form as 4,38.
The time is 12,14
